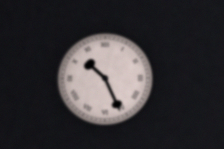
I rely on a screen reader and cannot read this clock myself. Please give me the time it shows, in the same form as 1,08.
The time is 10,26
